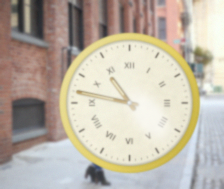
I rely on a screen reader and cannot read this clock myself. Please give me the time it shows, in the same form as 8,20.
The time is 10,47
